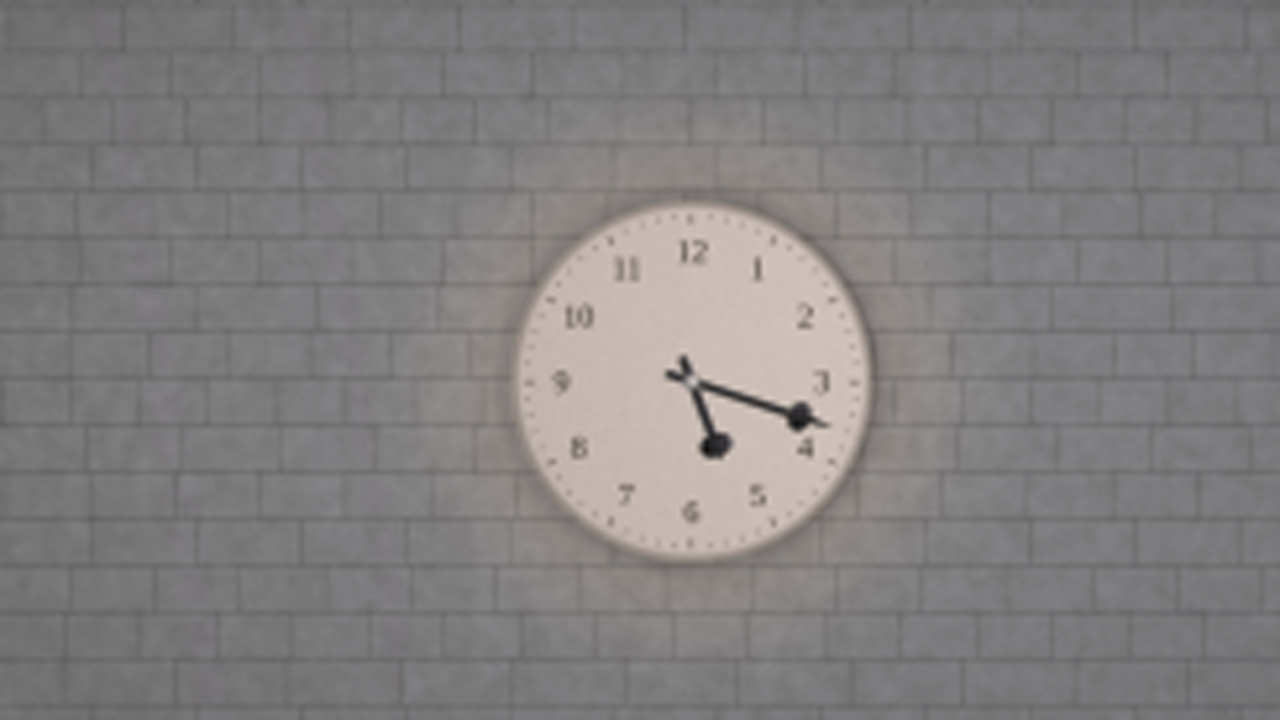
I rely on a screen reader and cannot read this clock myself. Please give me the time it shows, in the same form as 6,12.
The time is 5,18
